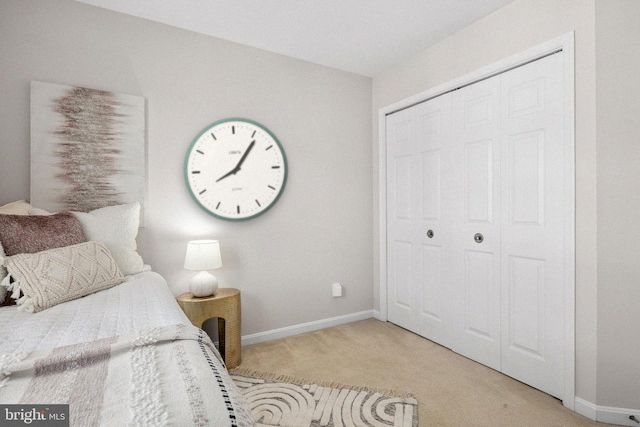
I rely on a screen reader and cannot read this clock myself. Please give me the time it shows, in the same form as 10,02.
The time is 8,06
